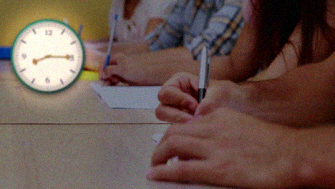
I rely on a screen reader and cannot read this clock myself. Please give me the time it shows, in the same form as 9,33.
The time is 8,15
